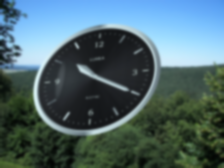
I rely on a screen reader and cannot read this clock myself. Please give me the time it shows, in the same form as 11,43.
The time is 10,20
